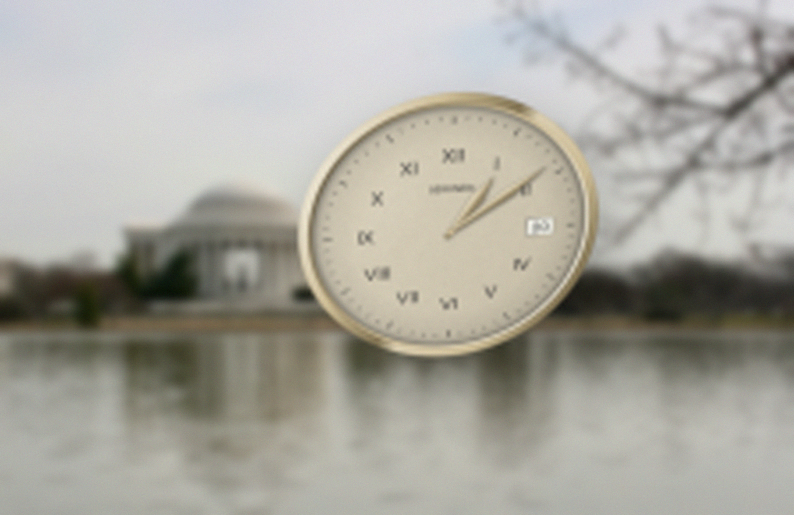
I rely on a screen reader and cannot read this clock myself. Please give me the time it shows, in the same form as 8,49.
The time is 1,09
